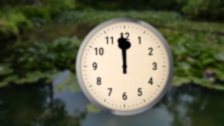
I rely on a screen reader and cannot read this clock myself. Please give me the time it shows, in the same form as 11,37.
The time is 11,59
